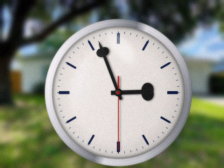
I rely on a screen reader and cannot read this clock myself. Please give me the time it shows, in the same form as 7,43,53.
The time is 2,56,30
